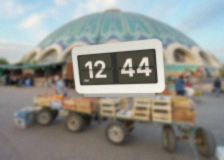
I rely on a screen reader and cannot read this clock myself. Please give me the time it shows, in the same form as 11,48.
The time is 12,44
